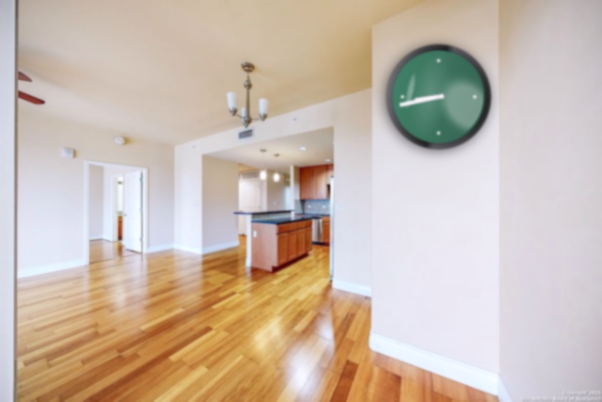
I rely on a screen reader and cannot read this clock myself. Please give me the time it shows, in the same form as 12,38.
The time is 8,43
